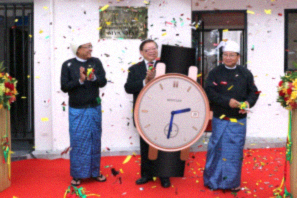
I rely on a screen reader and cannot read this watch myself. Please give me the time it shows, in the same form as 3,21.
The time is 2,31
